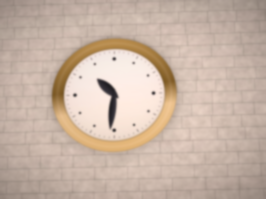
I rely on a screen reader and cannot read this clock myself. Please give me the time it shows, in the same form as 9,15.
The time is 10,31
